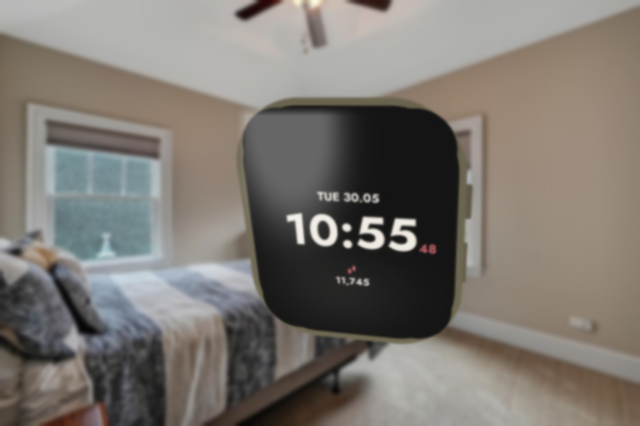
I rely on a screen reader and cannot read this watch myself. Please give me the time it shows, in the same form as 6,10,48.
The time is 10,55,48
